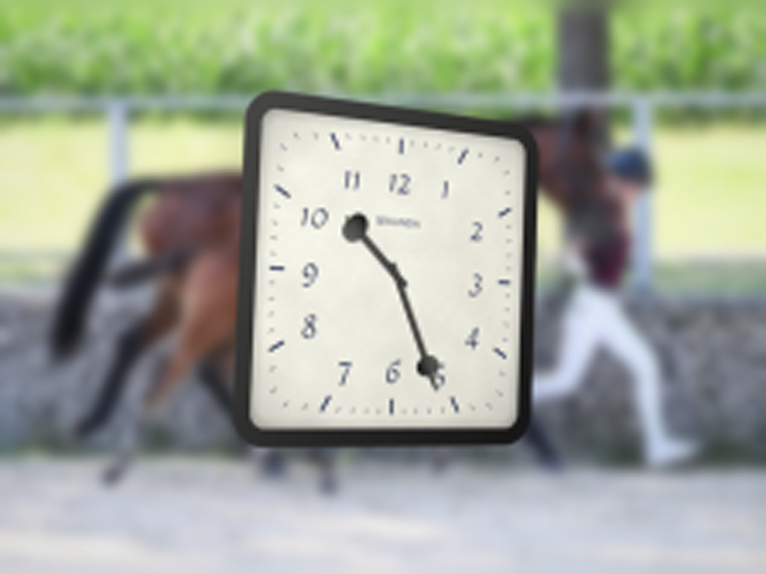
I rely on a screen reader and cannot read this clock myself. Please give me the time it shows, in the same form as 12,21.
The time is 10,26
